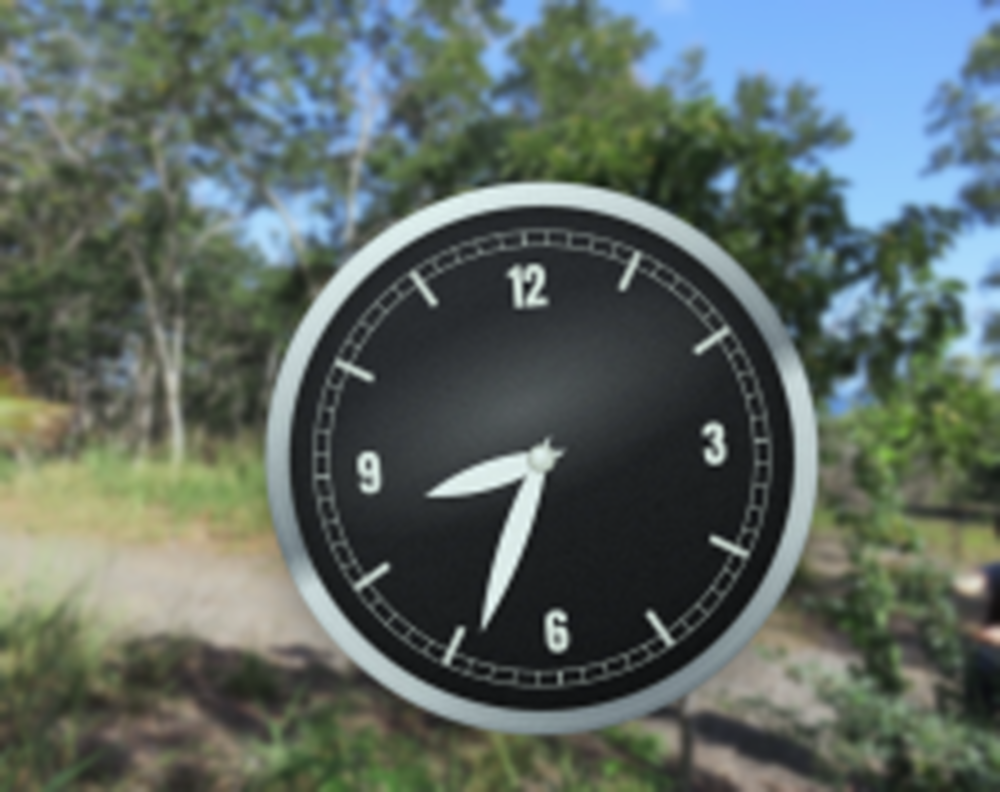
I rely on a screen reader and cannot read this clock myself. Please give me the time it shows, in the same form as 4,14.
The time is 8,34
